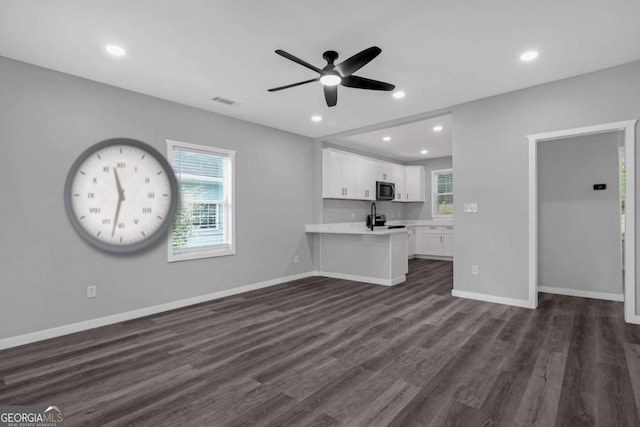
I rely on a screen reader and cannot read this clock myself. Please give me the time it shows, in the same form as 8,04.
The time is 11,32
